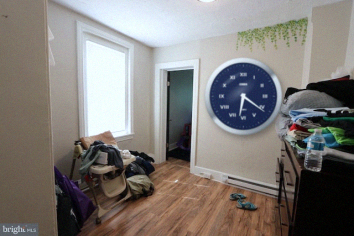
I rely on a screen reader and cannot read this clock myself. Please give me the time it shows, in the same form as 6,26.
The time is 6,21
